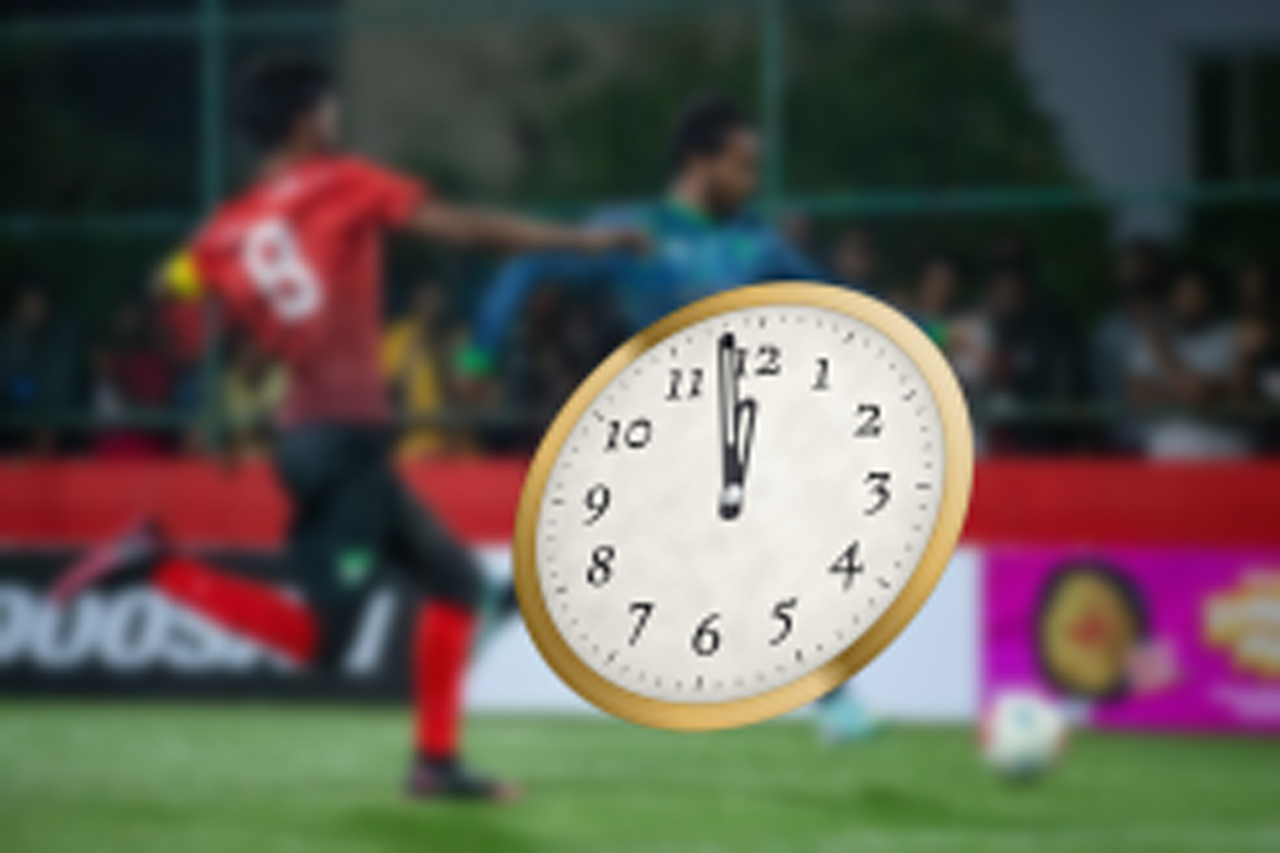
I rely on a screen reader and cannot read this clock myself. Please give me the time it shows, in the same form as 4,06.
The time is 11,58
